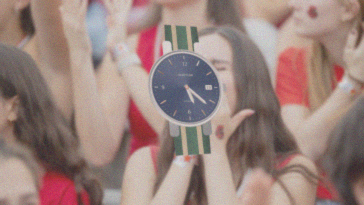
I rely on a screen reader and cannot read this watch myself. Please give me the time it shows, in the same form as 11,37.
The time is 5,22
